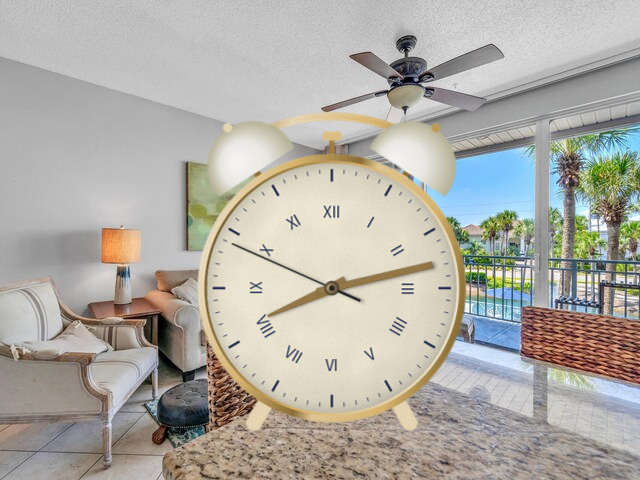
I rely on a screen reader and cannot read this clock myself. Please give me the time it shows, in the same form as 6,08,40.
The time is 8,12,49
